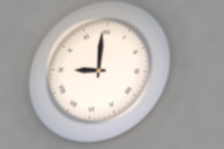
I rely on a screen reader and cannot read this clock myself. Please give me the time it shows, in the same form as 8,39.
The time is 8,59
